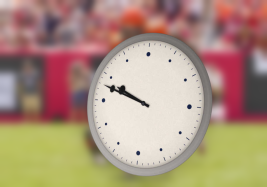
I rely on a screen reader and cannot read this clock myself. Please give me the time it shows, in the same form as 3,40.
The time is 9,48
